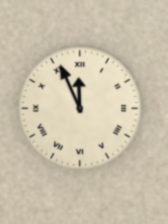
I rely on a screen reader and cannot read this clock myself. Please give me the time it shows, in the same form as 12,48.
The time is 11,56
